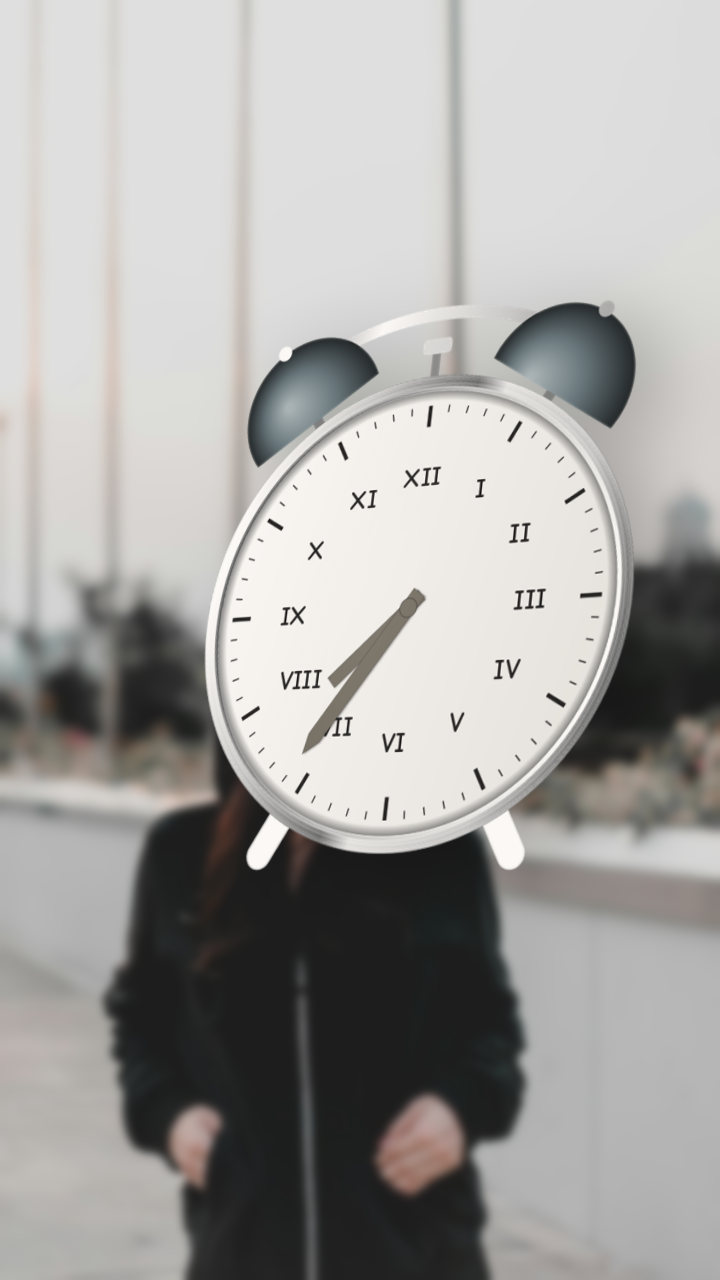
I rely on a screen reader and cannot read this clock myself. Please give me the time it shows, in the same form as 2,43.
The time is 7,36
